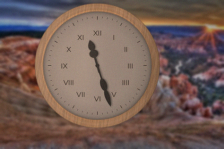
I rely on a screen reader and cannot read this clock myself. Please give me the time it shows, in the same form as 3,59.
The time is 11,27
